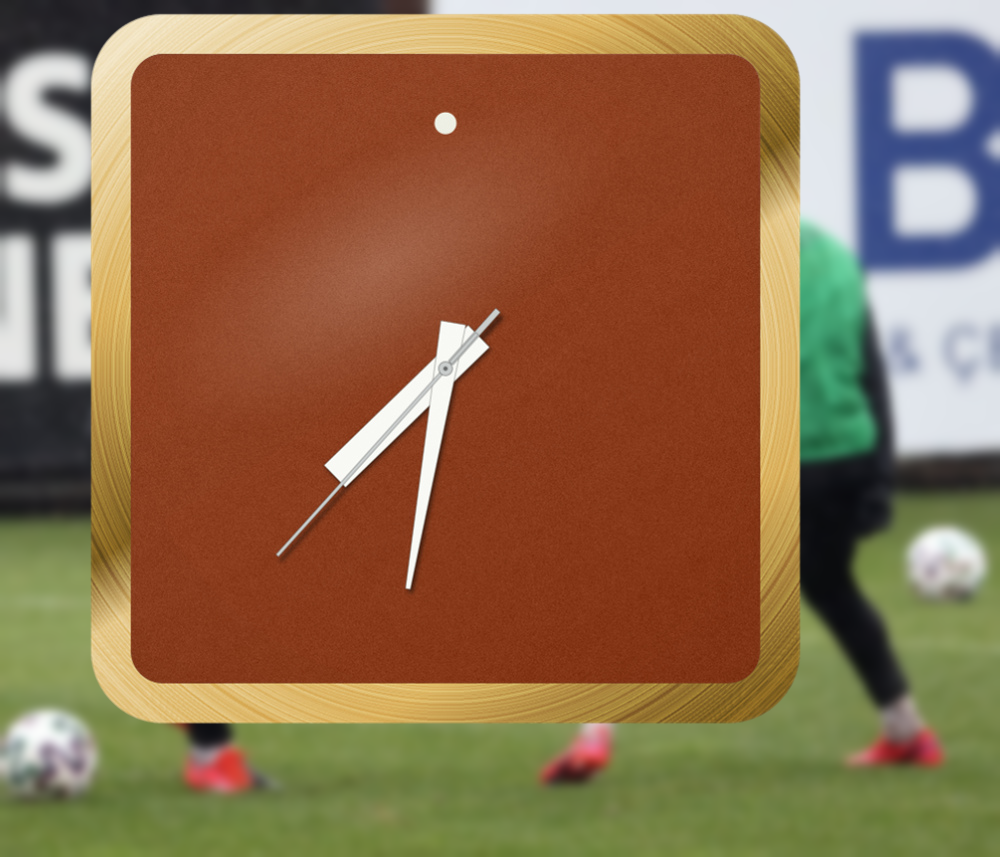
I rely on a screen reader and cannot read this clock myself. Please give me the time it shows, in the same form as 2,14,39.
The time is 7,31,37
